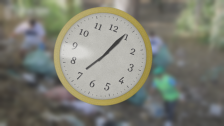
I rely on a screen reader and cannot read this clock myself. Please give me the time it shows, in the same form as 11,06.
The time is 7,04
